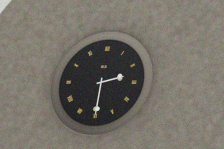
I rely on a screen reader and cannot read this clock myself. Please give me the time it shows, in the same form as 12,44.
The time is 2,30
